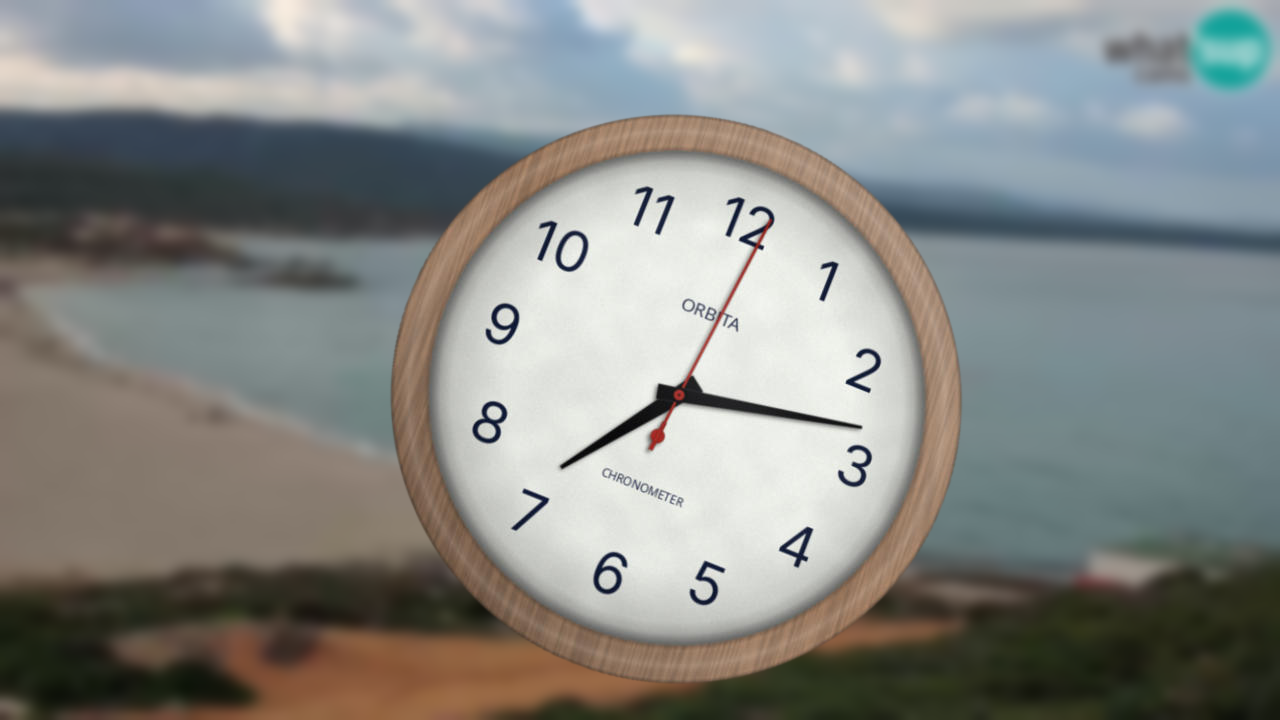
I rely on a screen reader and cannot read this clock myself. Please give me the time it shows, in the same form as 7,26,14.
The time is 7,13,01
